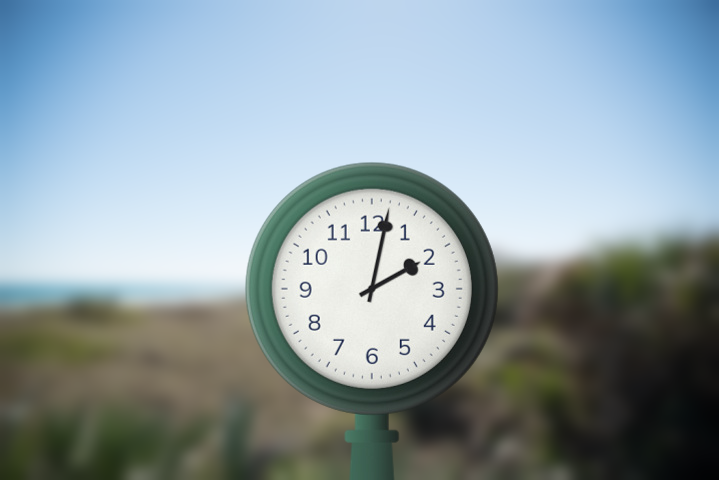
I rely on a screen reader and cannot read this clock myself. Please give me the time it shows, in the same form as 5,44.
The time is 2,02
